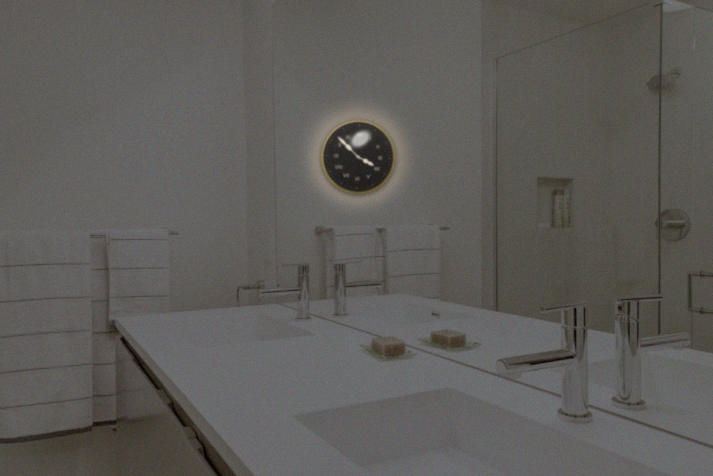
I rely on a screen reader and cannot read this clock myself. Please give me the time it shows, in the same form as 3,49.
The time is 3,52
